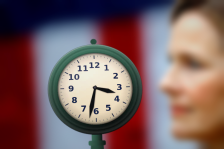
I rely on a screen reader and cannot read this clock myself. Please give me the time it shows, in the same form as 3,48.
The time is 3,32
